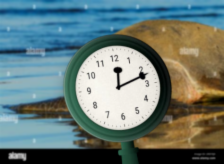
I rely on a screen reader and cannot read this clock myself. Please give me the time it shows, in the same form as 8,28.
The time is 12,12
